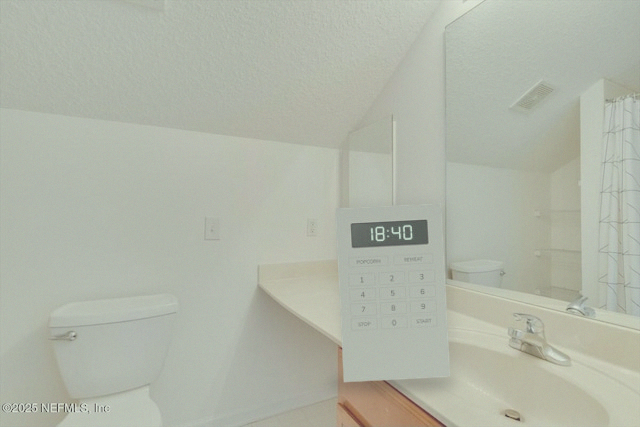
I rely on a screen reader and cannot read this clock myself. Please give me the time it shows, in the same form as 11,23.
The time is 18,40
